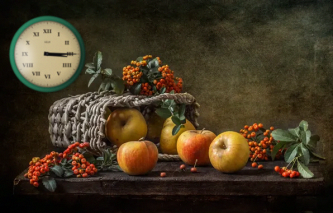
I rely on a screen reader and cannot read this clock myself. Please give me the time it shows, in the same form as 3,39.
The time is 3,15
